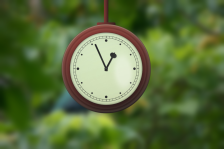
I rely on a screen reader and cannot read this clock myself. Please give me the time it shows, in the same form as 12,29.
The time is 12,56
